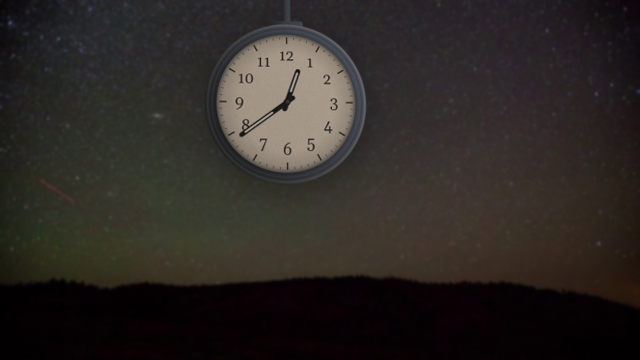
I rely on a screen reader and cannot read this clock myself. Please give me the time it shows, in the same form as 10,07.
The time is 12,39
